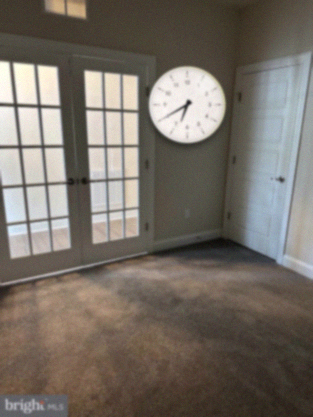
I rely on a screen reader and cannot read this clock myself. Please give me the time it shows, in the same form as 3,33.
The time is 6,40
